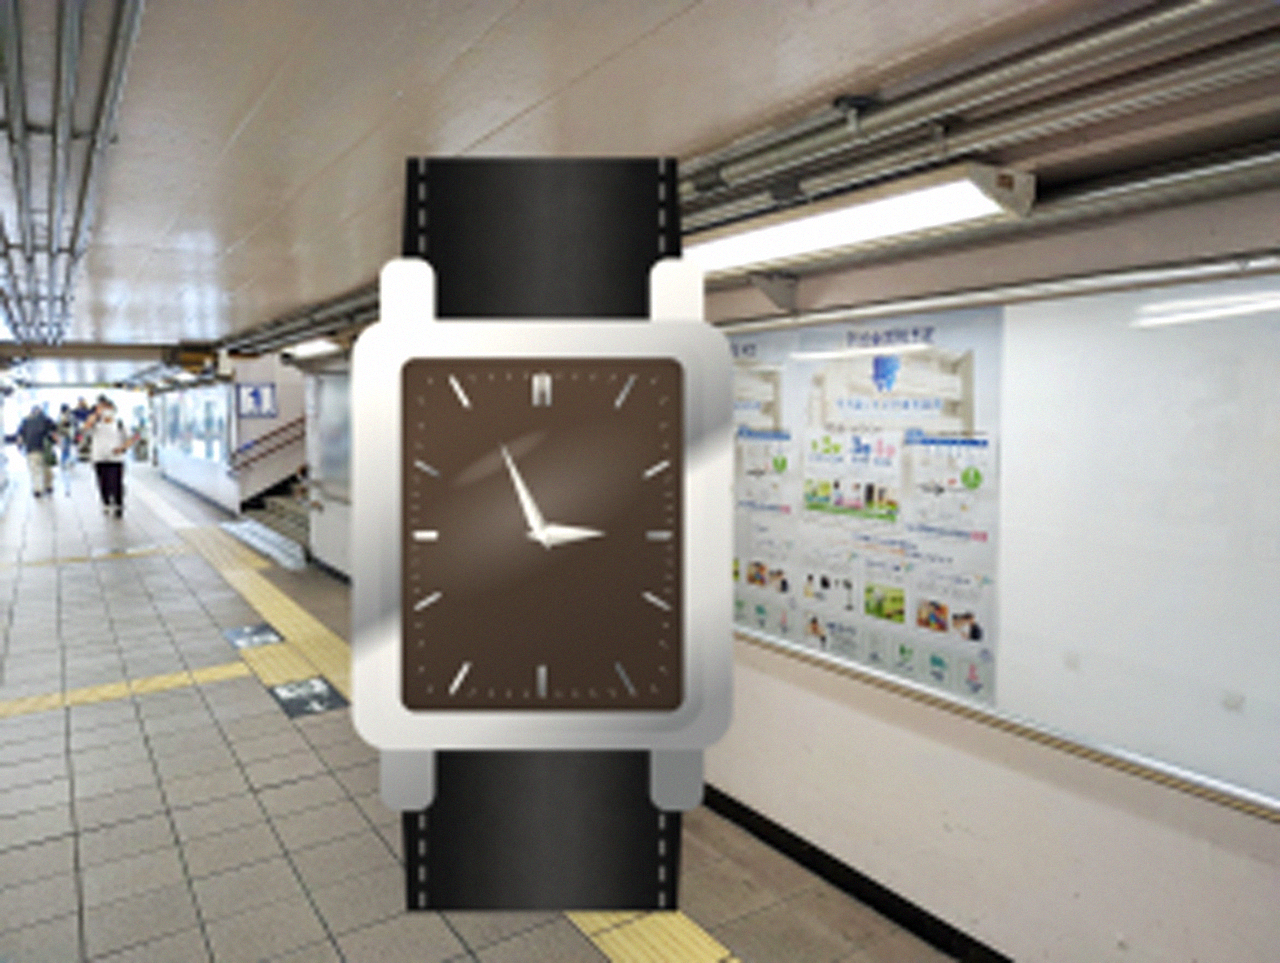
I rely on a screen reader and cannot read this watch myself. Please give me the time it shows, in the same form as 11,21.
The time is 2,56
